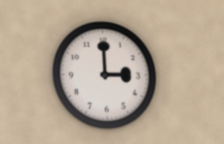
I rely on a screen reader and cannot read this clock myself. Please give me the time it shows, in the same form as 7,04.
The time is 3,00
